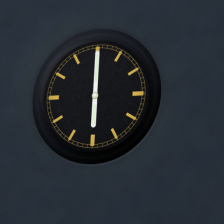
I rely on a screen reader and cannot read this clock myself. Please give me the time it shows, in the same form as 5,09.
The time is 6,00
